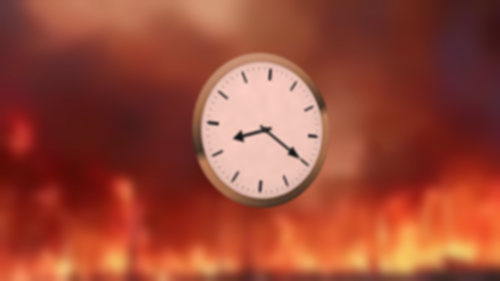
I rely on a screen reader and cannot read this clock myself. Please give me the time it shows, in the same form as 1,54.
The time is 8,20
